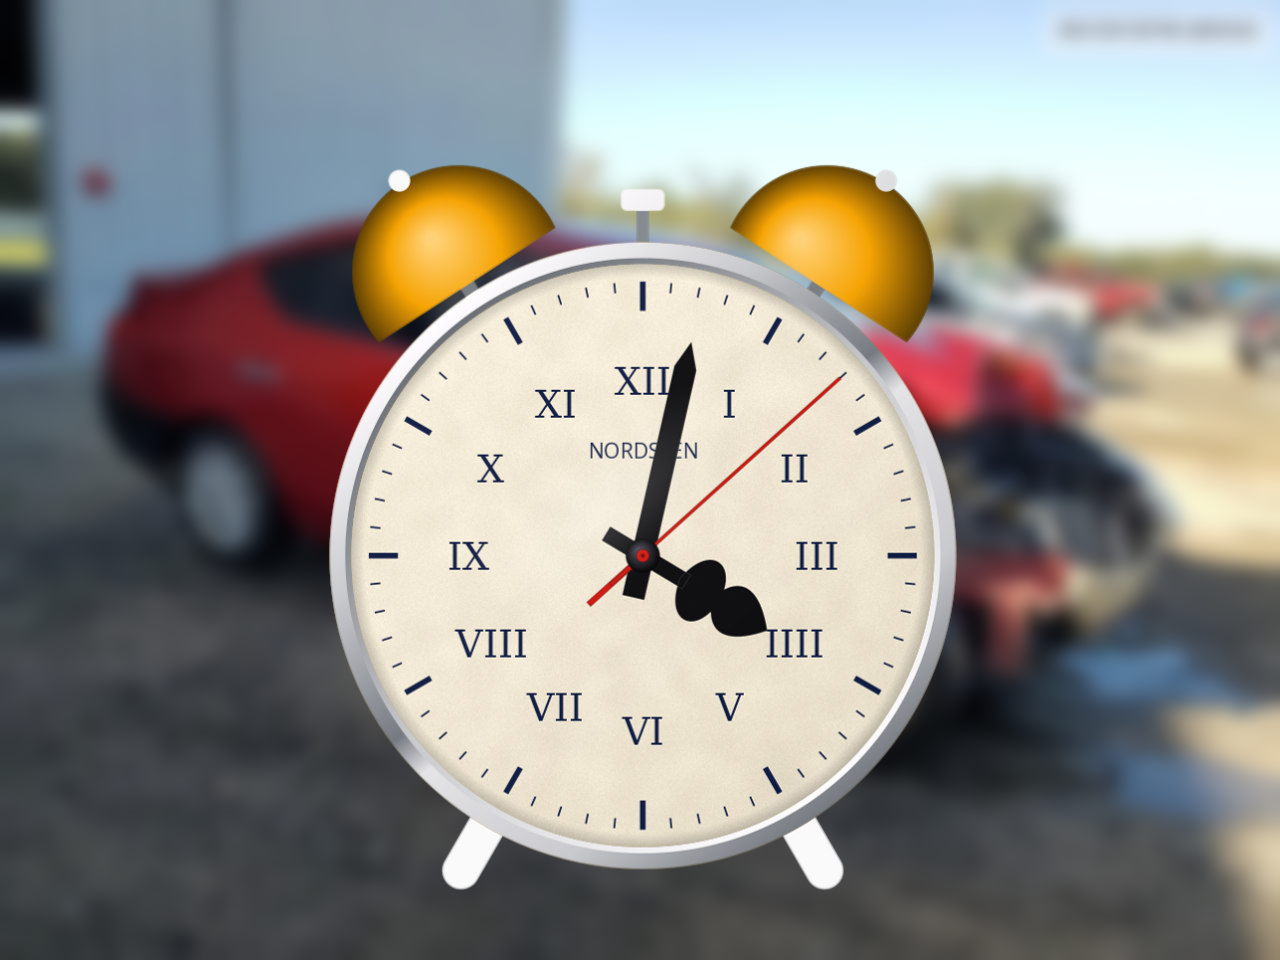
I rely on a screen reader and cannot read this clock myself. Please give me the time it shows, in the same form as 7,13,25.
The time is 4,02,08
